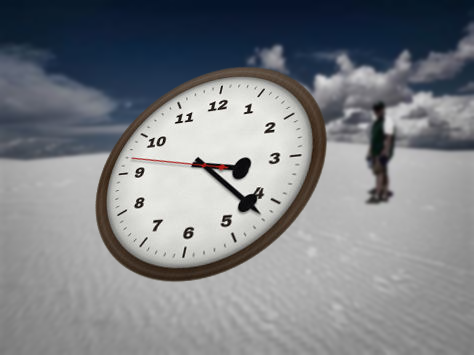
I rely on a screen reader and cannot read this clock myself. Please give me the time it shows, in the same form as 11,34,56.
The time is 3,21,47
